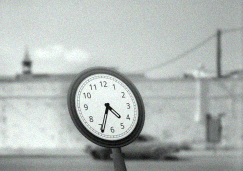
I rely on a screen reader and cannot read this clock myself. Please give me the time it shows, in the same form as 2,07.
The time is 4,34
